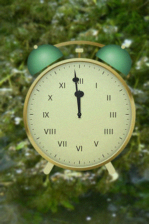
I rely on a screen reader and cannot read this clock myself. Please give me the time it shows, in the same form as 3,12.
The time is 11,59
